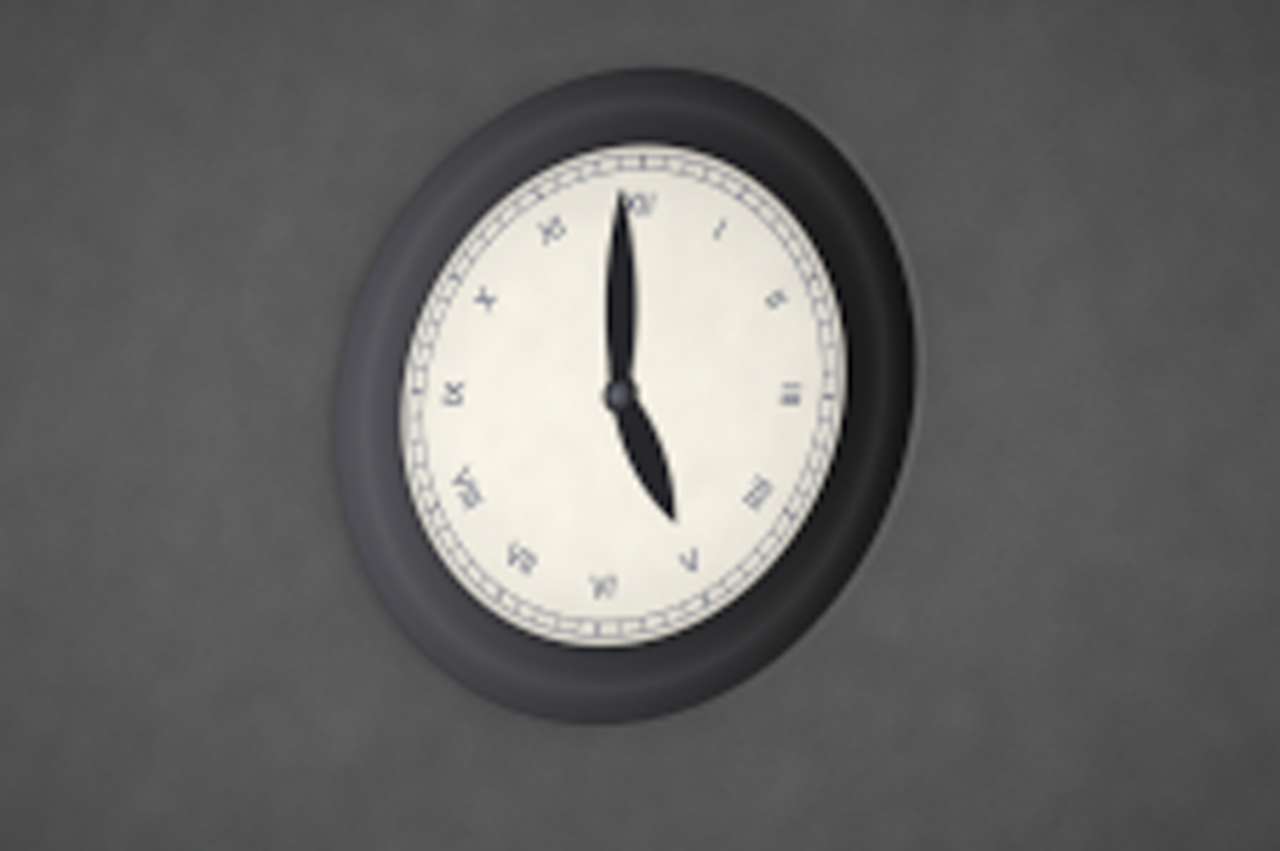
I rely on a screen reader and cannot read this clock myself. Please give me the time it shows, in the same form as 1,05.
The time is 4,59
